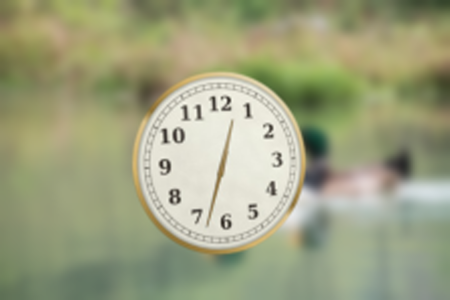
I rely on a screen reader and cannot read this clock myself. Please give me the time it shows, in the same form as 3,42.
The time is 12,33
